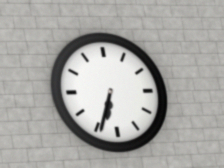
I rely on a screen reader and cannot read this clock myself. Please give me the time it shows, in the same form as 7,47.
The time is 6,34
